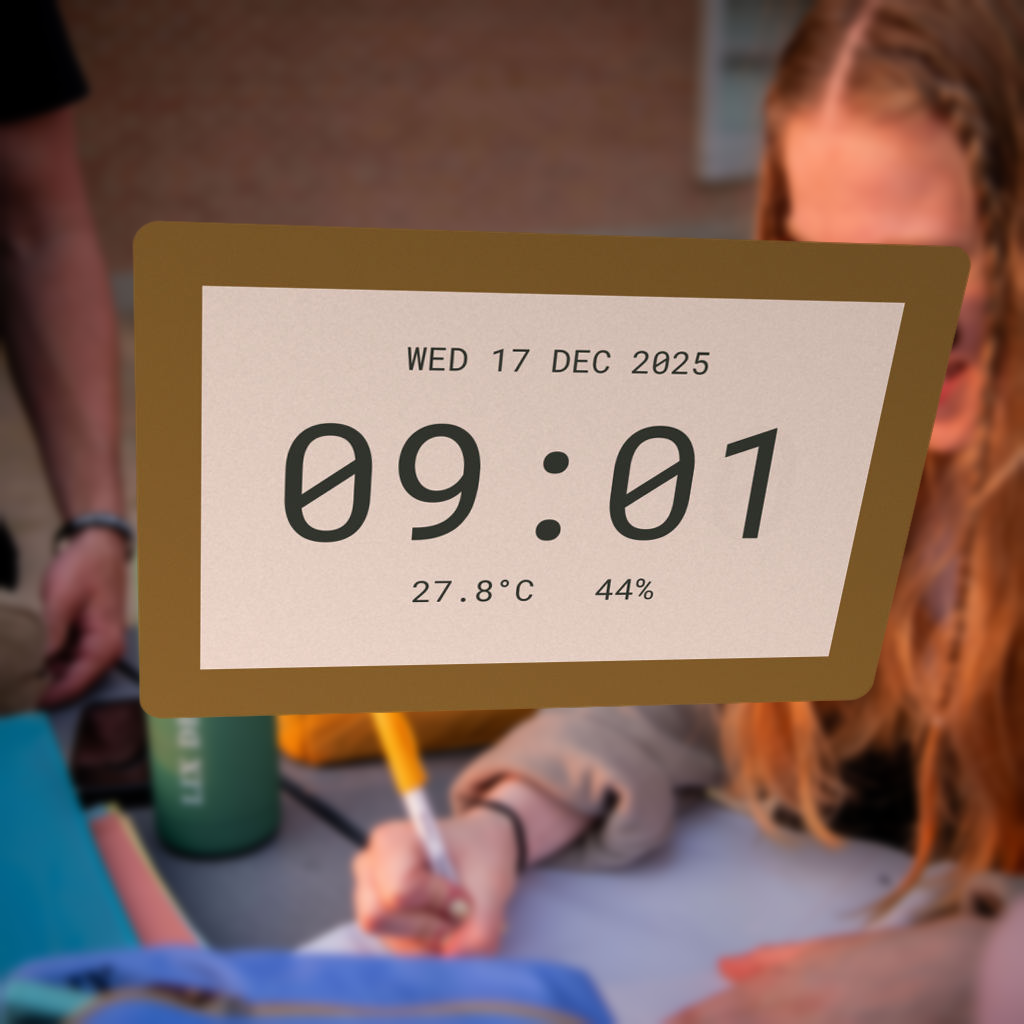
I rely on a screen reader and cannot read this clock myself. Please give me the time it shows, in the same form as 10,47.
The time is 9,01
